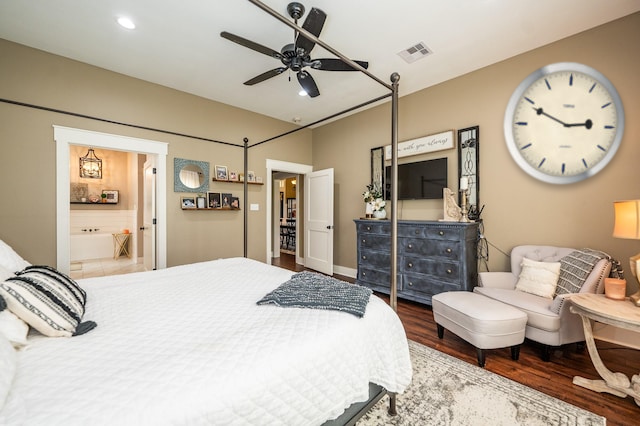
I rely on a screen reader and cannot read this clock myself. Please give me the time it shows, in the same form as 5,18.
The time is 2,49
